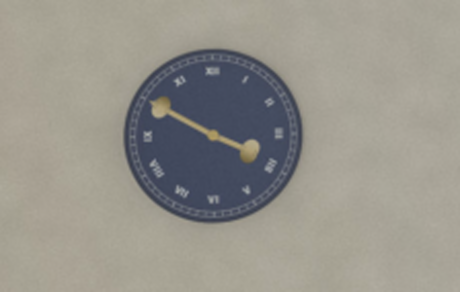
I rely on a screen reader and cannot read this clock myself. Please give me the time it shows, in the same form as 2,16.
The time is 3,50
